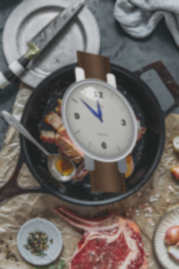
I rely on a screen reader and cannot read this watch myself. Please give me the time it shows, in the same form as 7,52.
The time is 11,52
